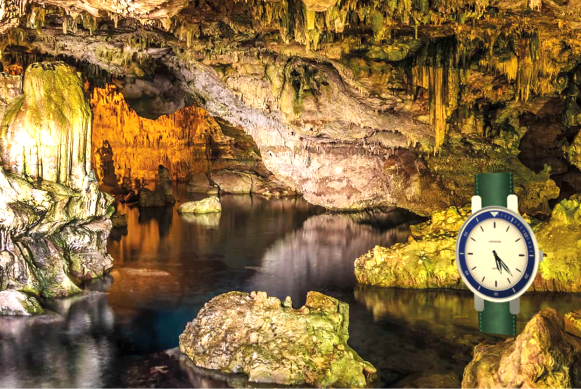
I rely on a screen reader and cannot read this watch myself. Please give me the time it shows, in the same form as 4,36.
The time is 5,23
